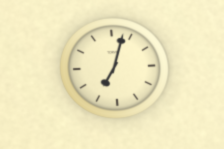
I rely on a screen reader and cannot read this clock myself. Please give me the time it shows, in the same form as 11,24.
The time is 7,03
